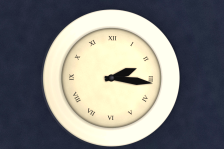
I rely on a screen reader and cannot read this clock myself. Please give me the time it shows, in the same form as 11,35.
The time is 2,16
